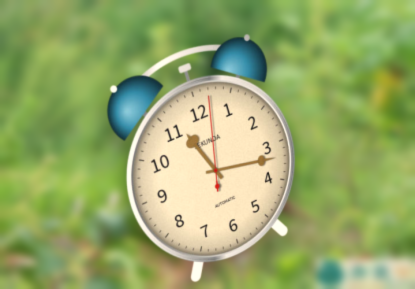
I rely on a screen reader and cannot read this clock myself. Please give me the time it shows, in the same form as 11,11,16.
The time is 11,17,02
